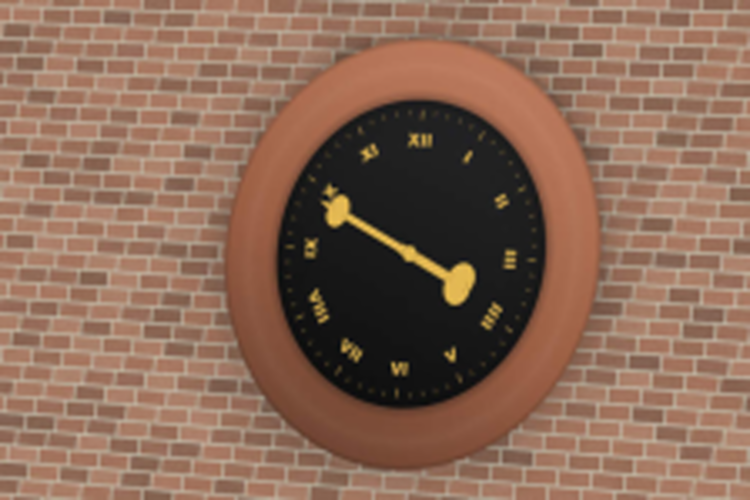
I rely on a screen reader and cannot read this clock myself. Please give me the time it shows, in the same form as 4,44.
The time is 3,49
